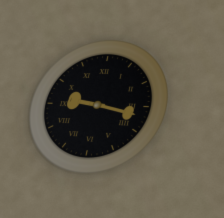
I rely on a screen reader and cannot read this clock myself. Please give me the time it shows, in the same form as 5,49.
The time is 9,17
